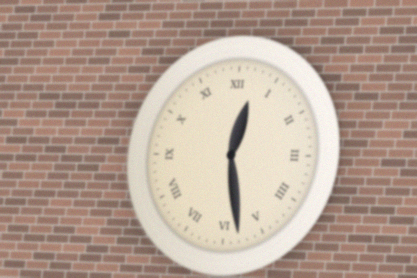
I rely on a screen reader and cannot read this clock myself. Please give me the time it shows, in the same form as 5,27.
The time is 12,28
